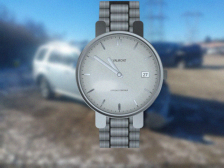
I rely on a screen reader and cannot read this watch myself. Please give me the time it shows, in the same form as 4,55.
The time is 10,51
